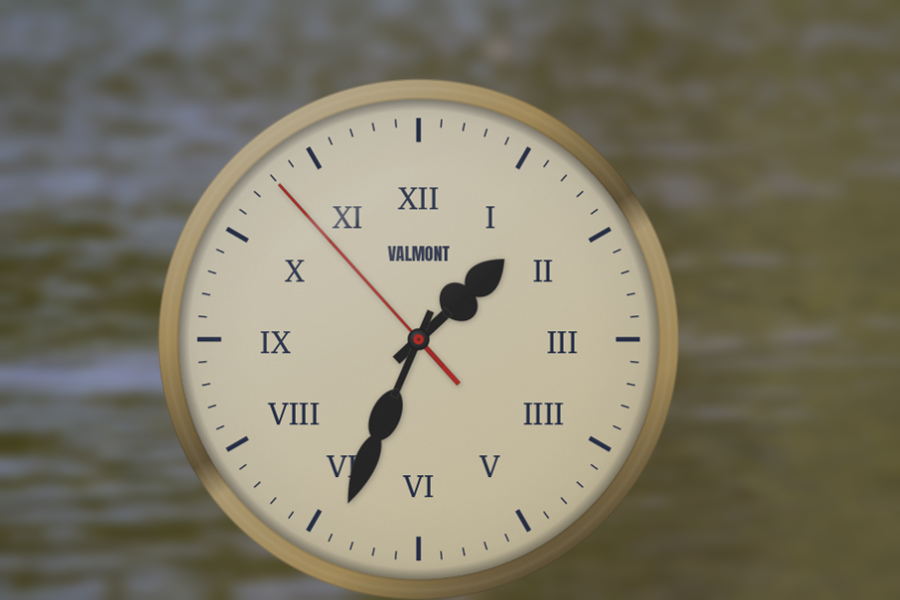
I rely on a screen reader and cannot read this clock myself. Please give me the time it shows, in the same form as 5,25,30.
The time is 1,33,53
